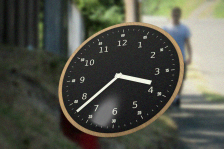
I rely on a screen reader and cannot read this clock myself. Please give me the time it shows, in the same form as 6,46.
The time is 3,38
